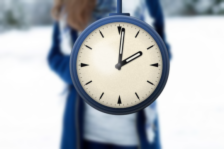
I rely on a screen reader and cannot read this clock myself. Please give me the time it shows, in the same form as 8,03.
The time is 2,01
